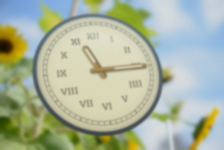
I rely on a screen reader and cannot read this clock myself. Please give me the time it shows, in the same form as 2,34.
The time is 11,15
